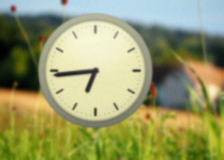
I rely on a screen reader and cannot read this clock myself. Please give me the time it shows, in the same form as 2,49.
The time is 6,44
